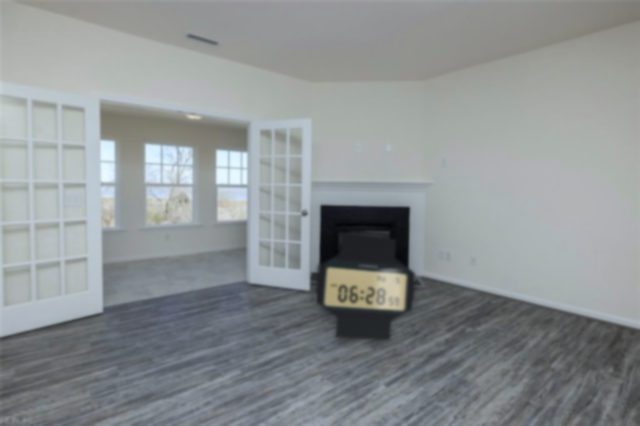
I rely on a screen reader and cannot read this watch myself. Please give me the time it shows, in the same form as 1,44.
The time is 6,28
